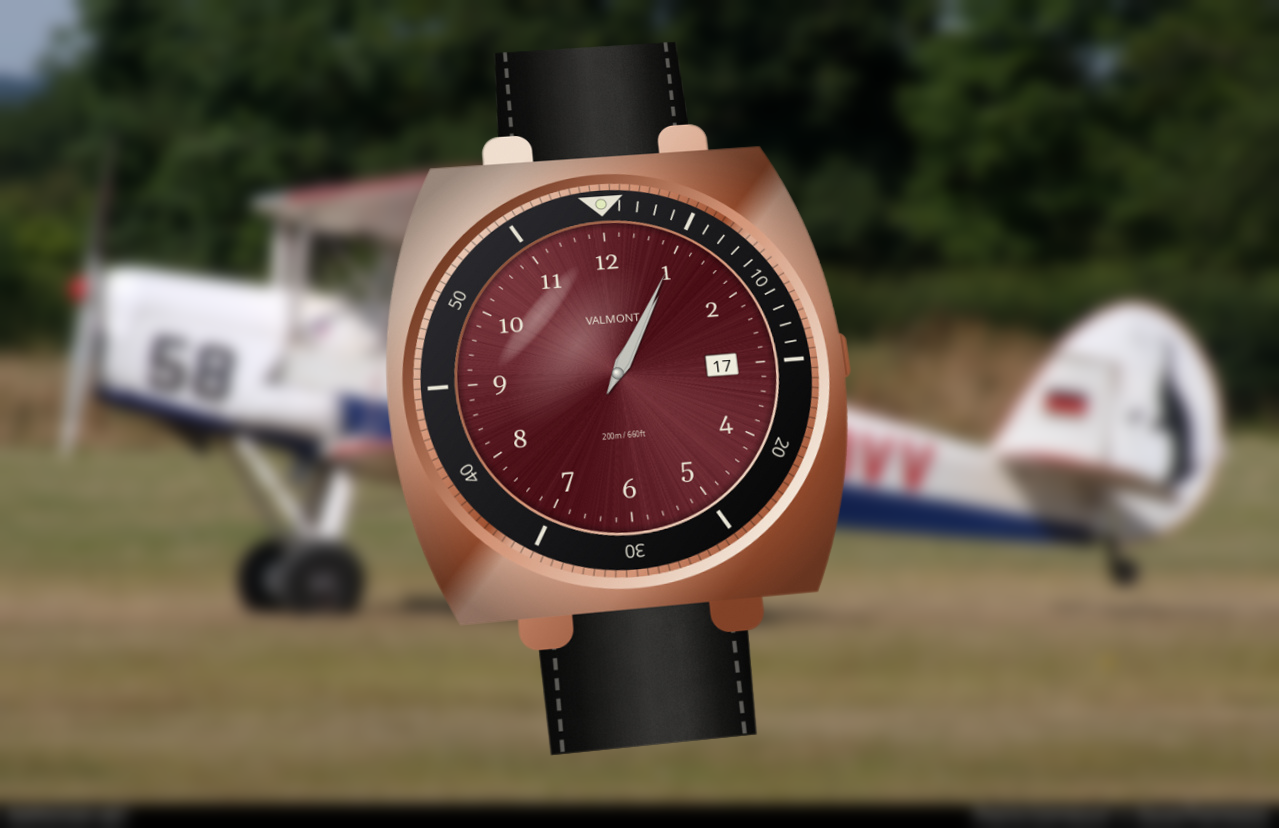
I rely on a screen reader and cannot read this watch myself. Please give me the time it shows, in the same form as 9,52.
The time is 1,05
